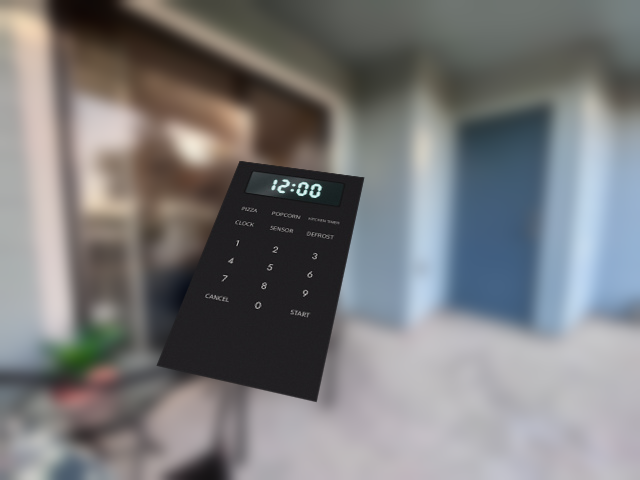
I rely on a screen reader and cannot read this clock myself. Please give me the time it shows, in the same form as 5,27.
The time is 12,00
